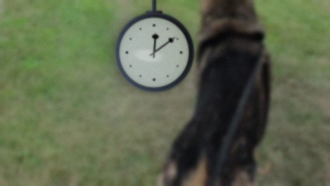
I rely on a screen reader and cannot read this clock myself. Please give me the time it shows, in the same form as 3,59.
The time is 12,09
